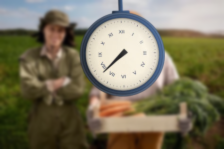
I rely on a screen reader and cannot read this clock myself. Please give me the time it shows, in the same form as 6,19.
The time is 7,38
